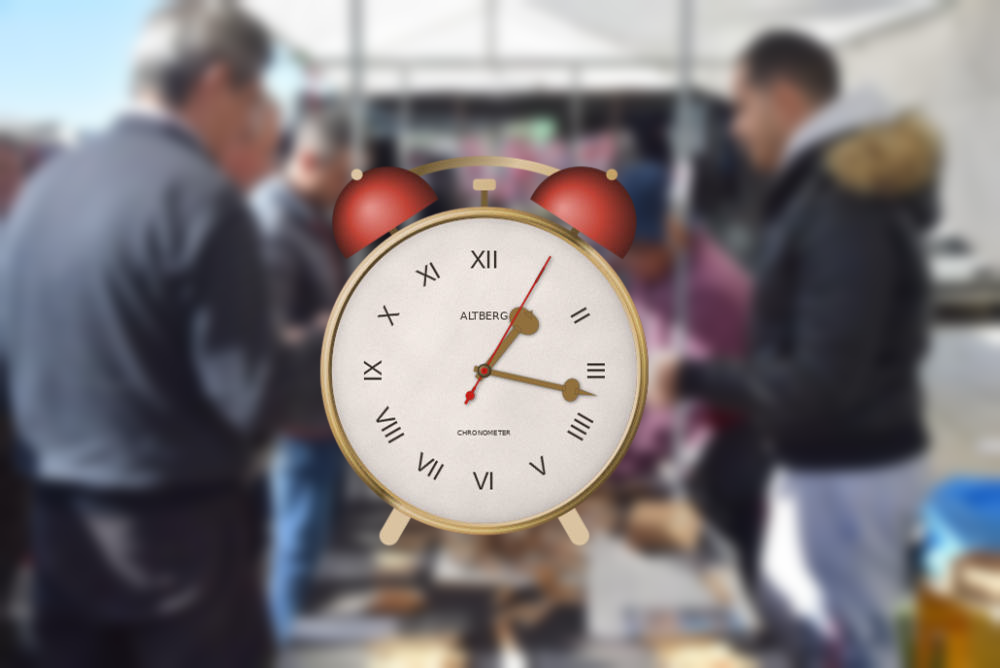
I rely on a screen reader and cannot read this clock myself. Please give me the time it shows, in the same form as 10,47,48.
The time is 1,17,05
